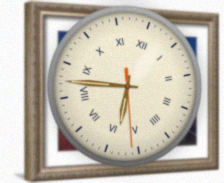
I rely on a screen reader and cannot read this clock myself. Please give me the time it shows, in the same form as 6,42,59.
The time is 5,42,26
